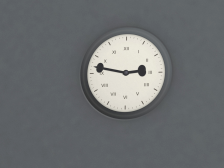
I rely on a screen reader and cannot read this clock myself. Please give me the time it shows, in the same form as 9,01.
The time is 2,47
